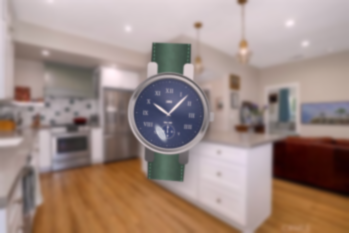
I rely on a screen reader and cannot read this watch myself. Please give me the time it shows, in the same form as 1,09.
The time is 10,07
